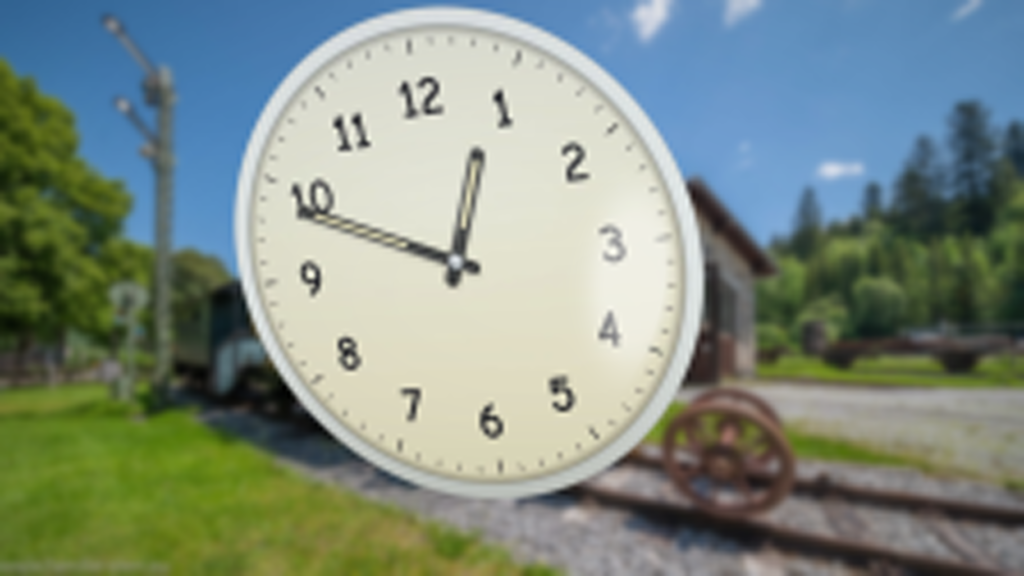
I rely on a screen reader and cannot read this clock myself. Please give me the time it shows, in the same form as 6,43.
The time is 12,49
